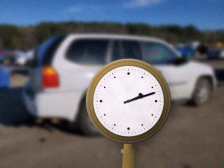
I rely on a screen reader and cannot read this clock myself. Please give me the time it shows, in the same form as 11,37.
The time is 2,12
